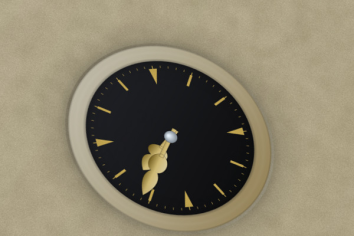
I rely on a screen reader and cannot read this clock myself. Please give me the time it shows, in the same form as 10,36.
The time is 7,36
